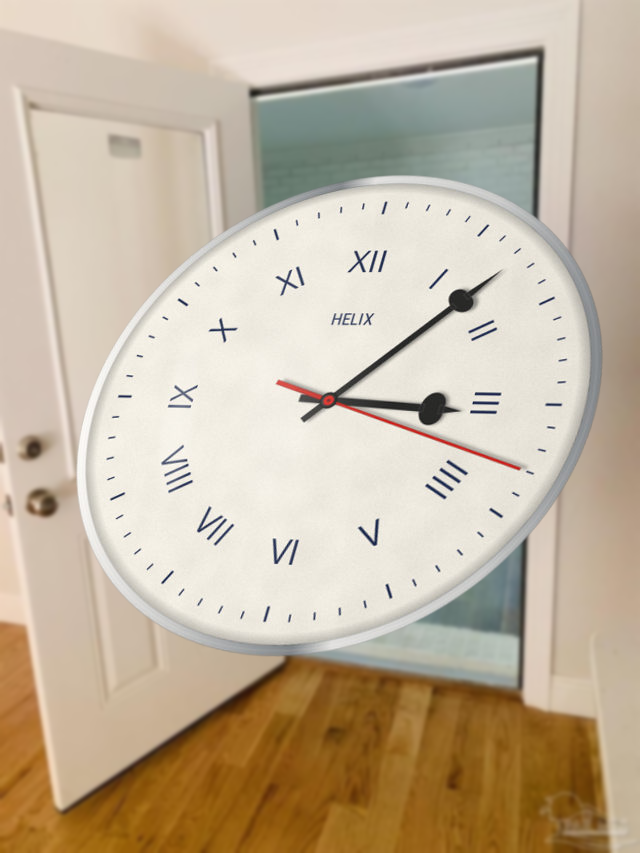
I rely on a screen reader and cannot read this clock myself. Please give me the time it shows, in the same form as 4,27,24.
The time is 3,07,18
